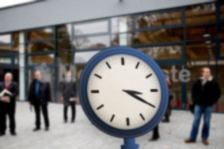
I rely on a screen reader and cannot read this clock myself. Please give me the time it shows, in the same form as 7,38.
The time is 3,20
